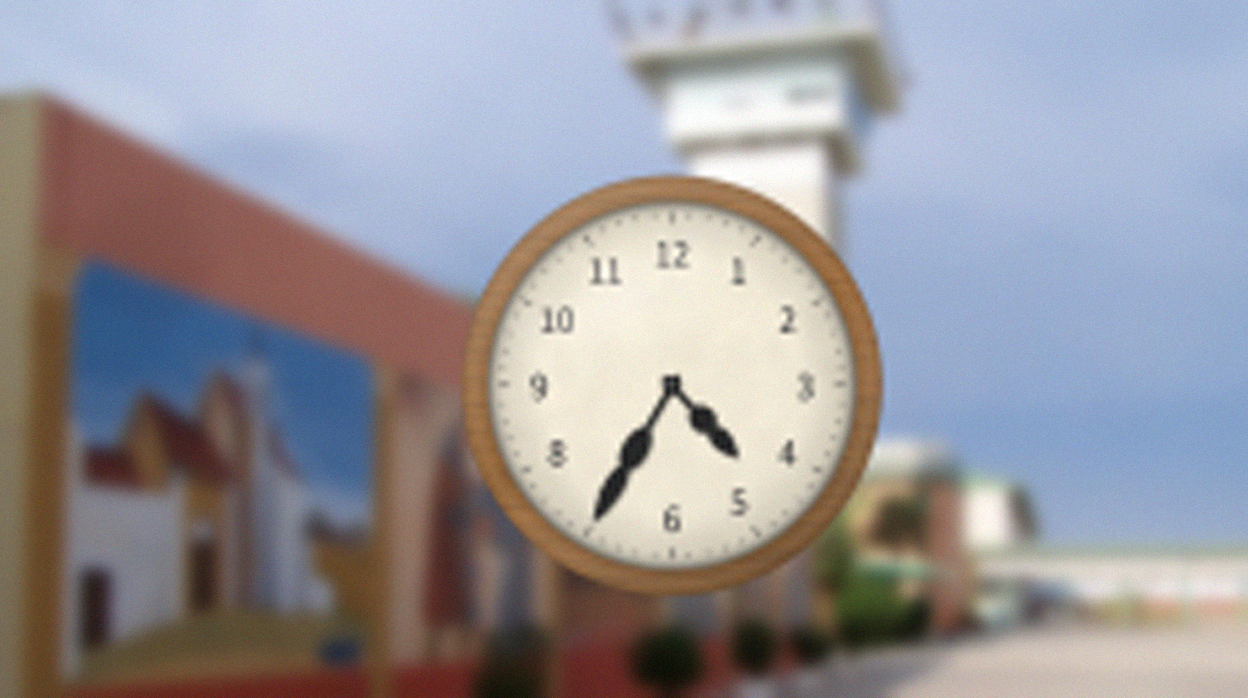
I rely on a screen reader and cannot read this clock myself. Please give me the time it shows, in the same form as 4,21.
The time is 4,35
